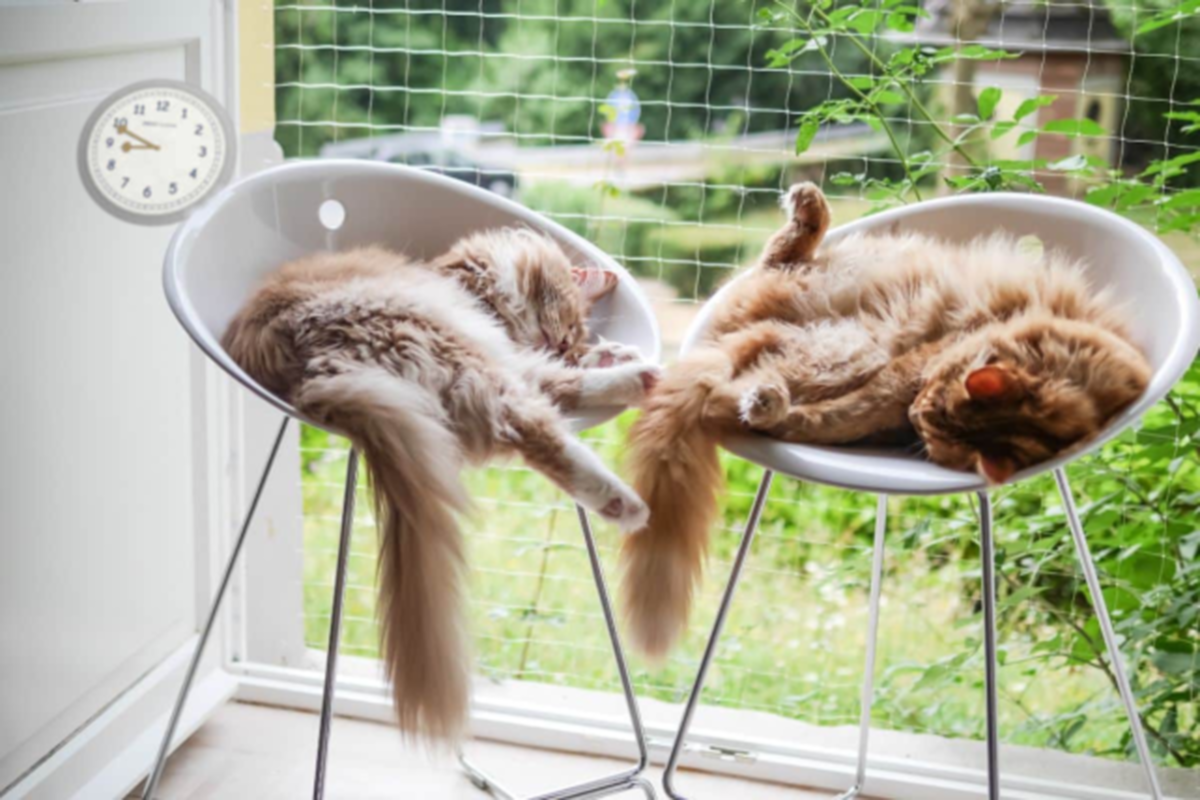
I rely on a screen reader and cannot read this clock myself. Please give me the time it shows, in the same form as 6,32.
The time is 8,49
